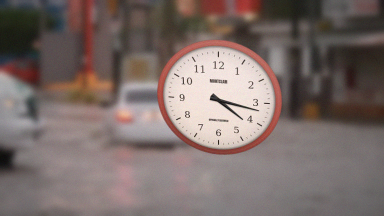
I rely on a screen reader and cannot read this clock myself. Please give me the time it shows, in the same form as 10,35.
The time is 4,17
